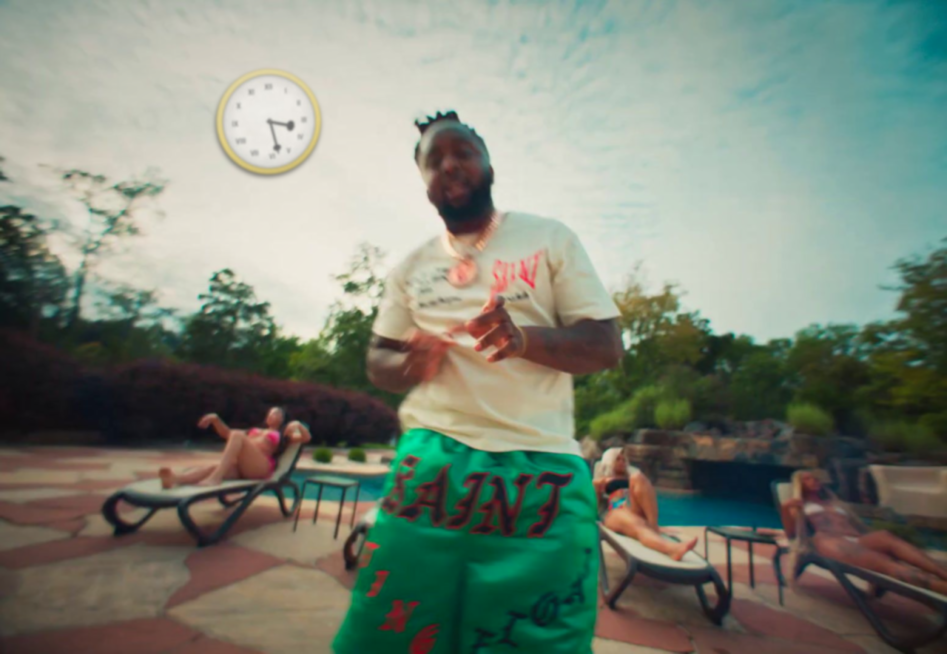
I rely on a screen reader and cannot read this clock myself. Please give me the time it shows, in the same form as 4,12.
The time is 3,28
